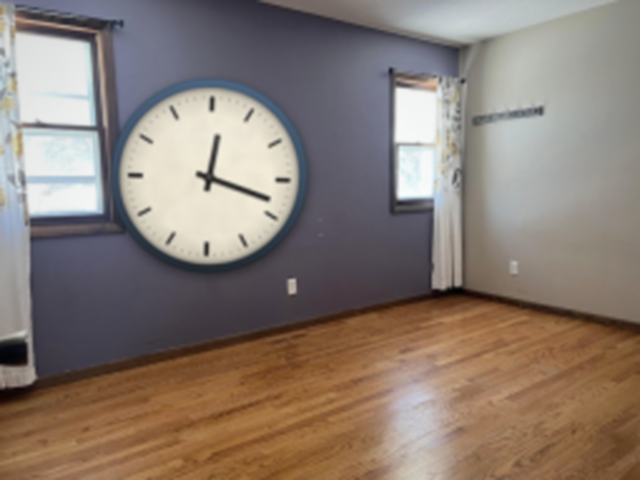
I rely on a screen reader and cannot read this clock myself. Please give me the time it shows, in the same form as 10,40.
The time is 12,18
